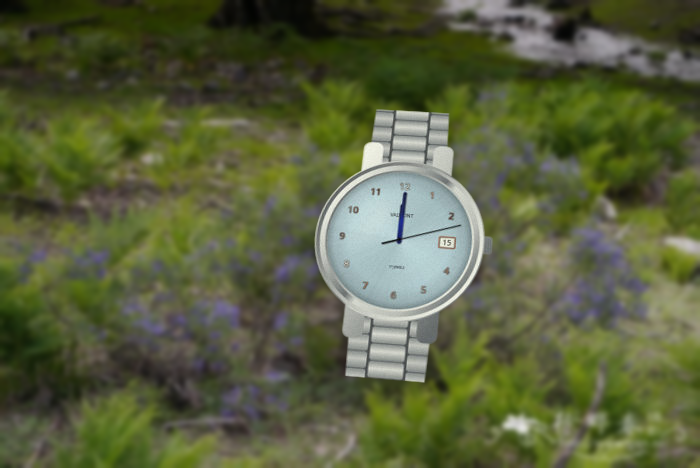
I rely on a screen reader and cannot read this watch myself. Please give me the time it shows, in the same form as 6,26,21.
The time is 12,00,12
